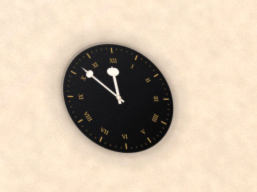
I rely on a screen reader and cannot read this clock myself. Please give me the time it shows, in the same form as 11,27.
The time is 11,52
